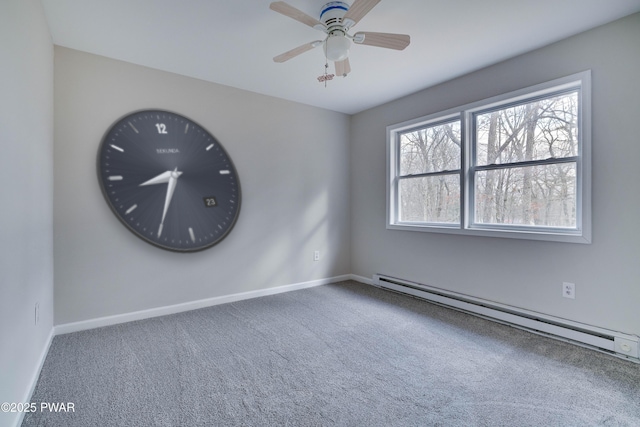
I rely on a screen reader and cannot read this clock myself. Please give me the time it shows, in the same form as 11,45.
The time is 8,35
